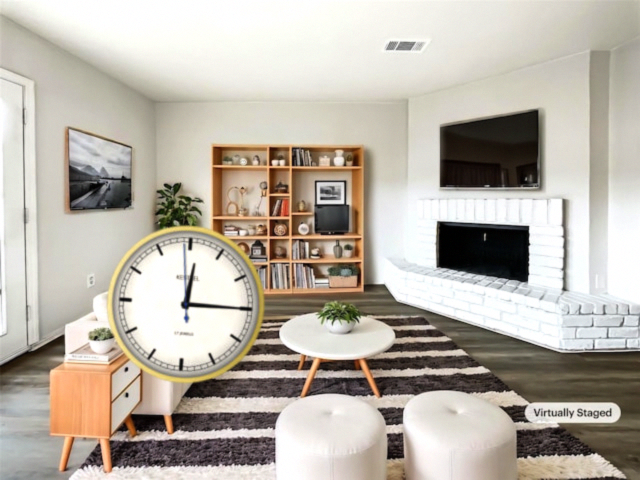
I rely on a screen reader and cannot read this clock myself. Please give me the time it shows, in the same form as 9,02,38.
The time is 12,14,59
